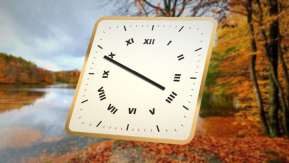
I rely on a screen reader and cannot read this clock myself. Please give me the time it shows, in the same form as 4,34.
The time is 3,49
